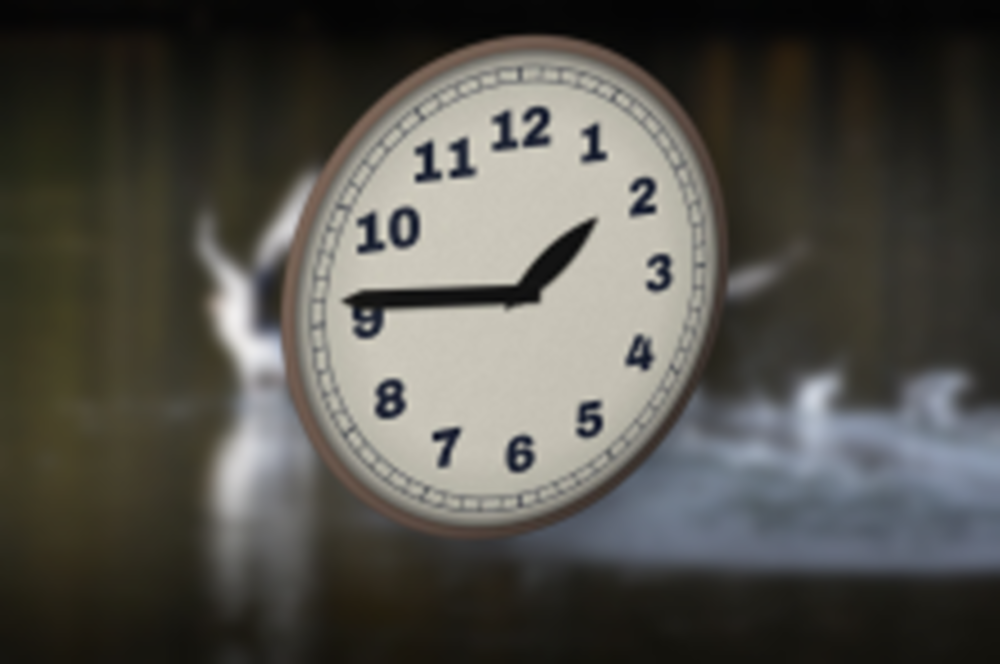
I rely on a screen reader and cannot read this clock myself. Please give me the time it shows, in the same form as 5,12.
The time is 1,46
